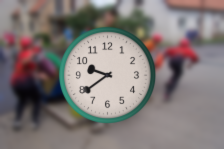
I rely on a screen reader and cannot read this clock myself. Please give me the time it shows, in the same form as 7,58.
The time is 9,39
